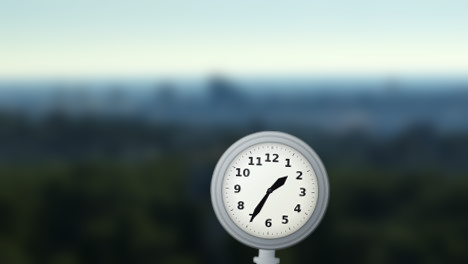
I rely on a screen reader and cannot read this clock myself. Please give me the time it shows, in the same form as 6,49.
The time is 1,35
